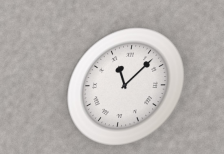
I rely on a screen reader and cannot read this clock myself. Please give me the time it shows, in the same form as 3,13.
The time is 11,07
